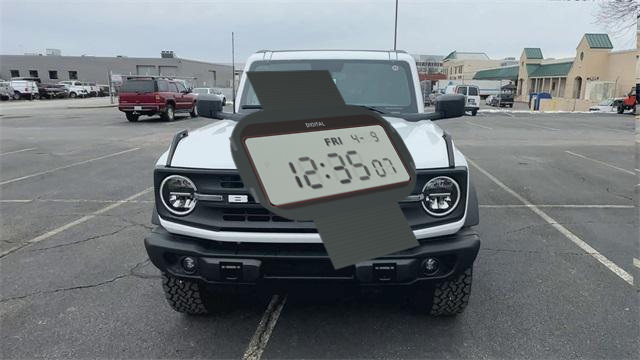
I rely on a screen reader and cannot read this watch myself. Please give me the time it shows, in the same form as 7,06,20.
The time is 12,35,07
